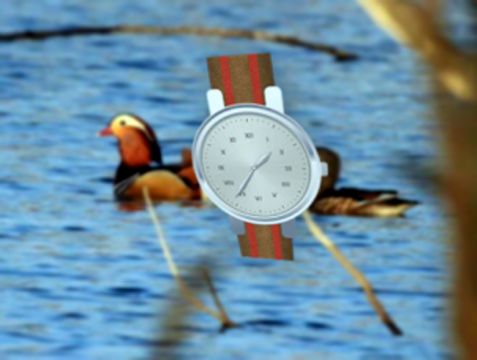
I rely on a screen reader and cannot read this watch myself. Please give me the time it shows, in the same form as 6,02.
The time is 1,36
